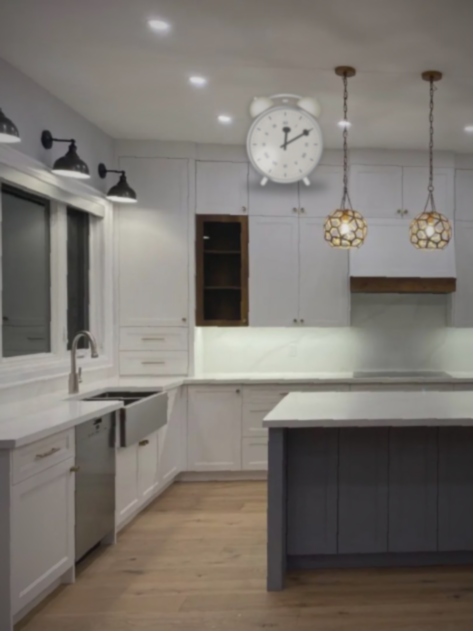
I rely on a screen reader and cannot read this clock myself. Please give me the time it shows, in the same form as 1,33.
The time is 12,10
